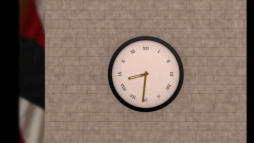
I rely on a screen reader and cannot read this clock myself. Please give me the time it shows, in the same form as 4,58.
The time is 8,31
